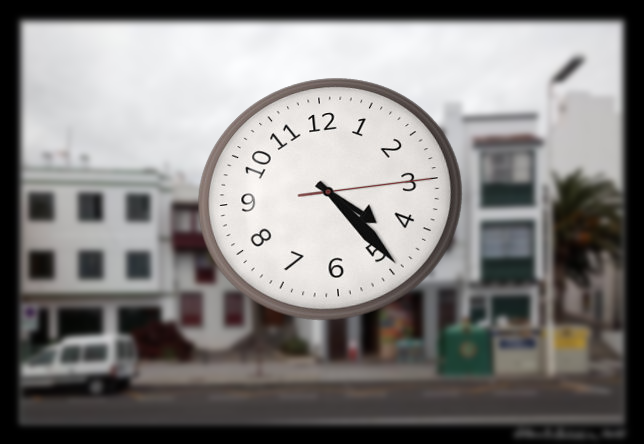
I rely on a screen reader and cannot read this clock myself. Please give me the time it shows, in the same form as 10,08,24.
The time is 4,24,15
